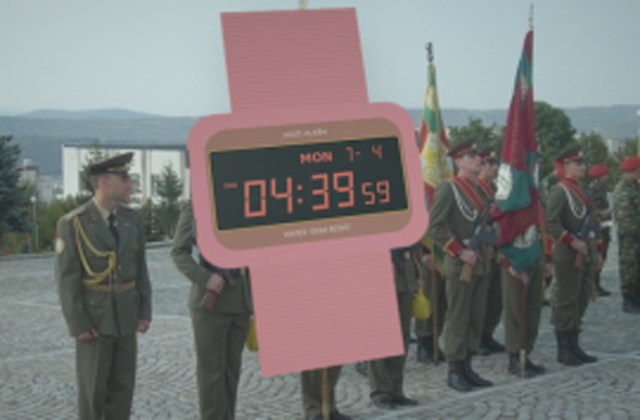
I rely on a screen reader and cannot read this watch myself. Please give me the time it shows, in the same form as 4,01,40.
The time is 4,39,59
